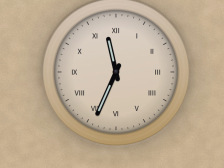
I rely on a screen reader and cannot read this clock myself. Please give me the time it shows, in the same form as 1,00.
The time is 11,34
